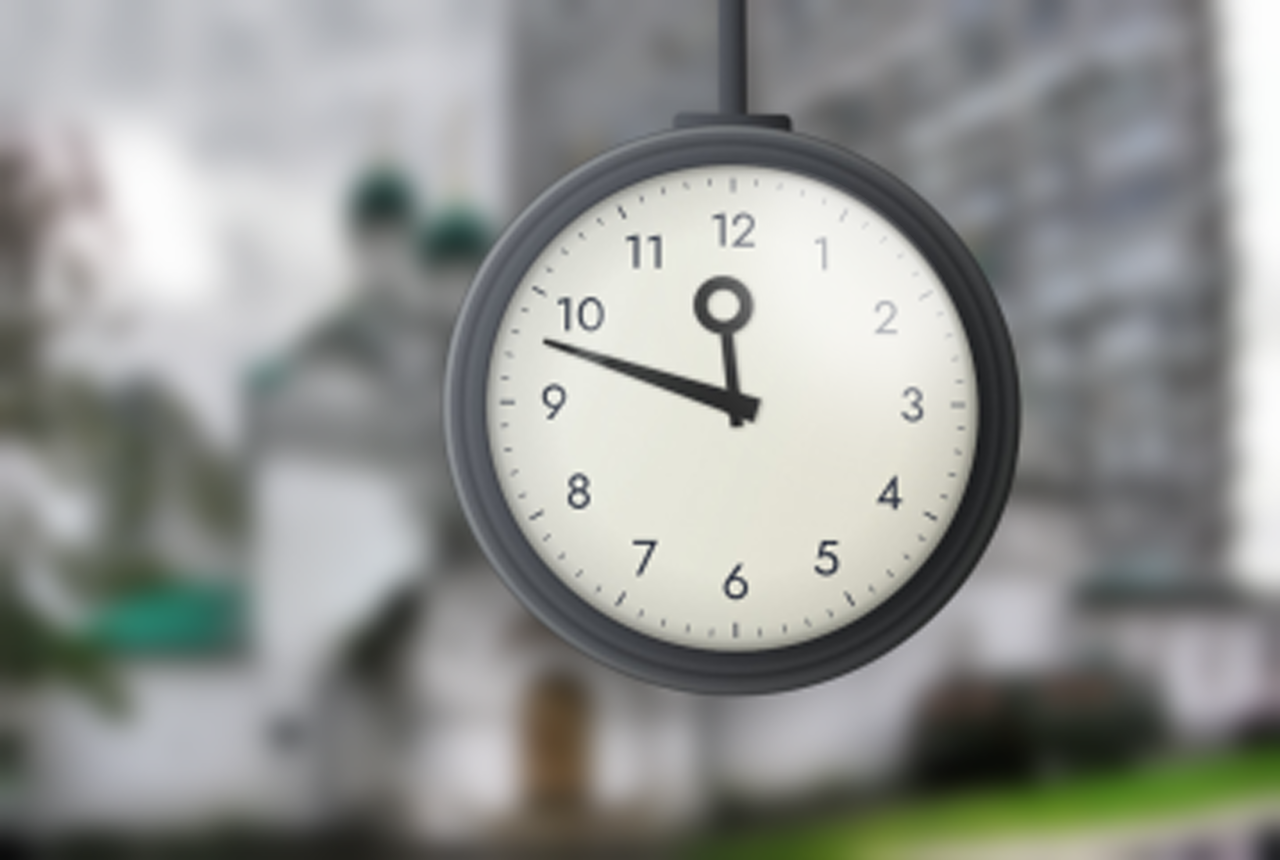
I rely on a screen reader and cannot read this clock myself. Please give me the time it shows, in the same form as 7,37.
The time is 11,48
